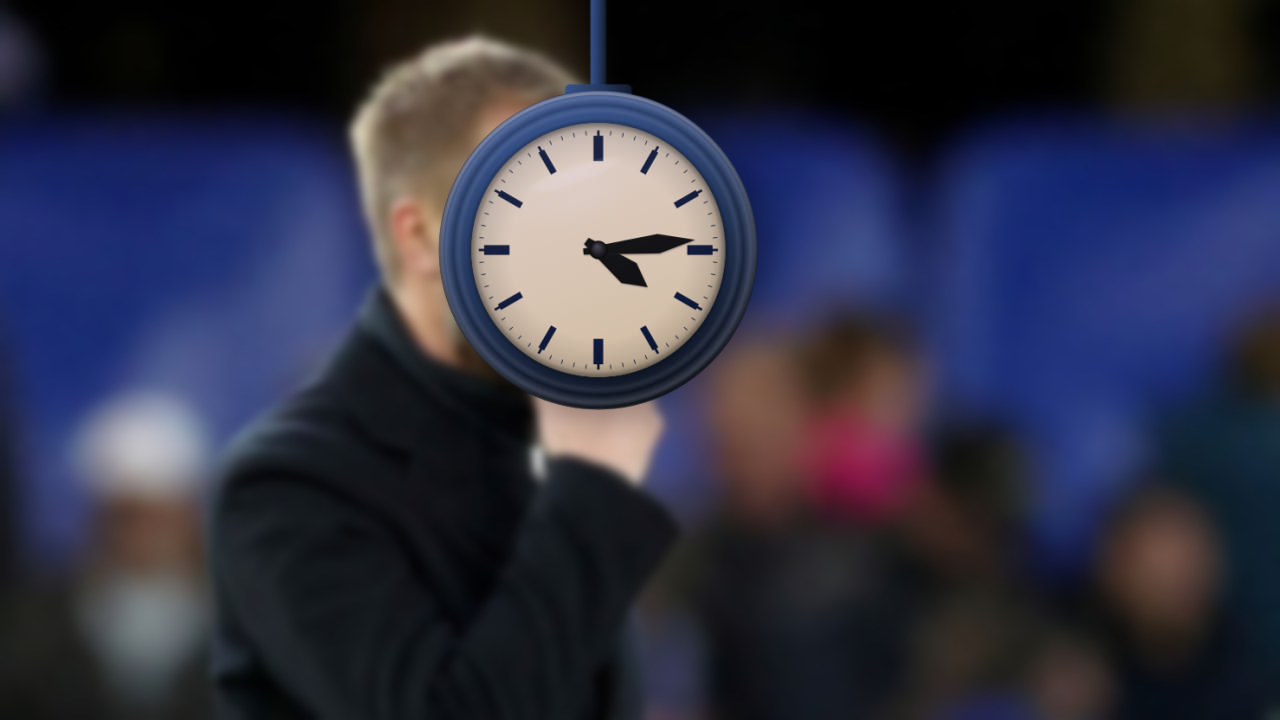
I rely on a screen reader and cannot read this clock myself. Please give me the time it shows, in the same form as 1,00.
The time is 4,14
